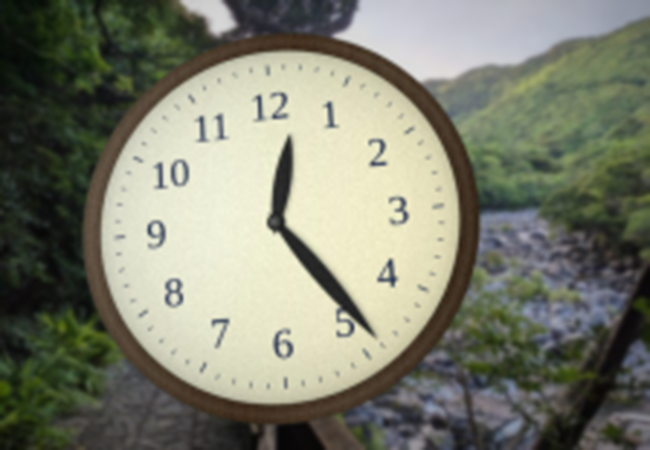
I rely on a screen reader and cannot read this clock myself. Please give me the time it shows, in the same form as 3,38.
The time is 12,24
